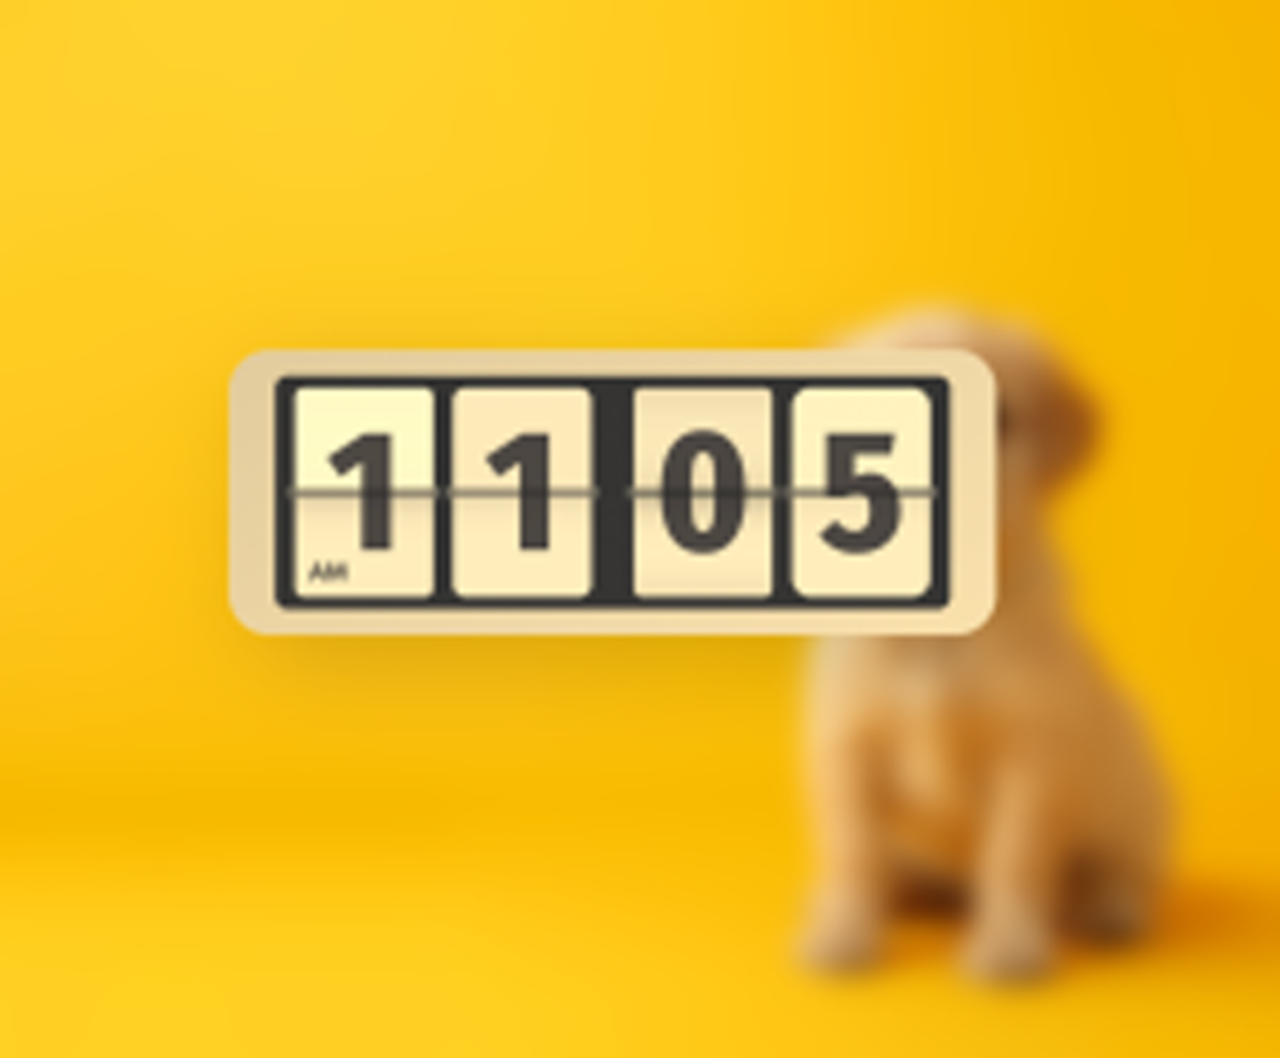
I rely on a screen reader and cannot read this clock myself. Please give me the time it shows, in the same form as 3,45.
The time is 11,05
